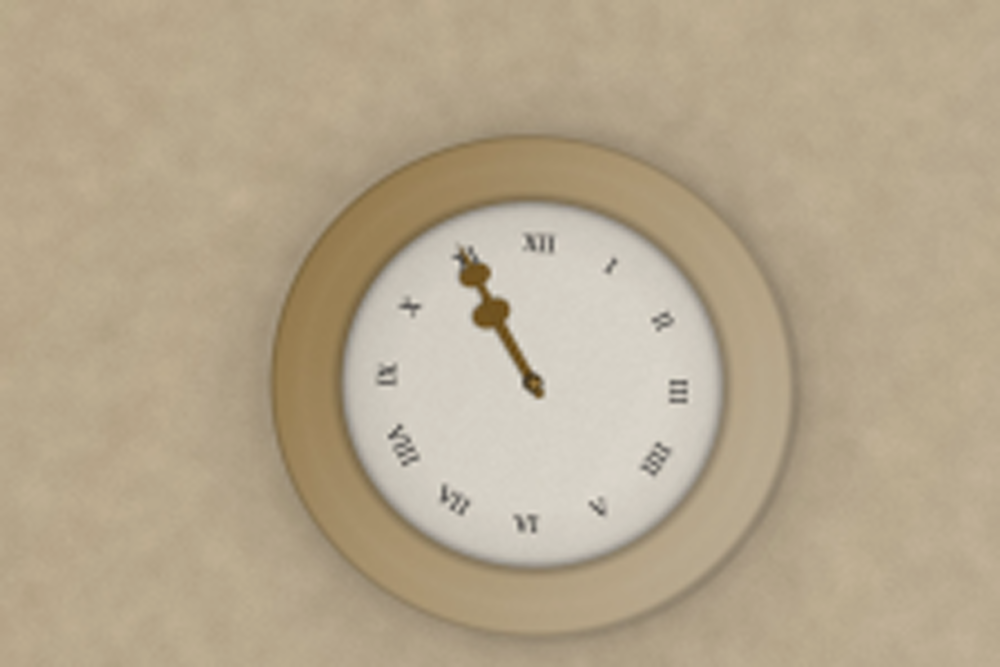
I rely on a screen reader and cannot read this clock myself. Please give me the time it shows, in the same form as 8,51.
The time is 10,55
